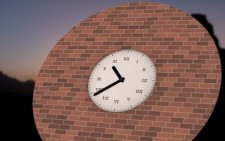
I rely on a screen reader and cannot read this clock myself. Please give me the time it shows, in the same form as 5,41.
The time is 10,39
